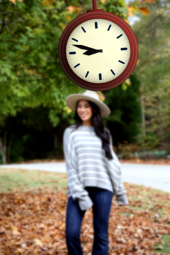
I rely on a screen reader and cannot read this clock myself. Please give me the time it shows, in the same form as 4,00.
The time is 8,48
